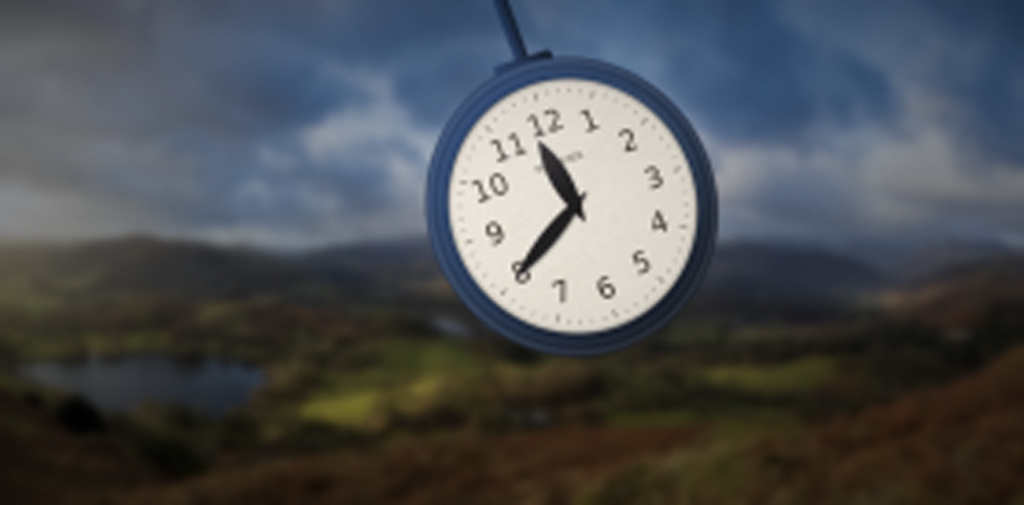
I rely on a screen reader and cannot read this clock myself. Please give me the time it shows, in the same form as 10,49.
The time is 11,40
